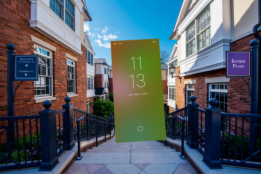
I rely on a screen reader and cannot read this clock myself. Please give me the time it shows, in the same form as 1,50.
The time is 11,13
